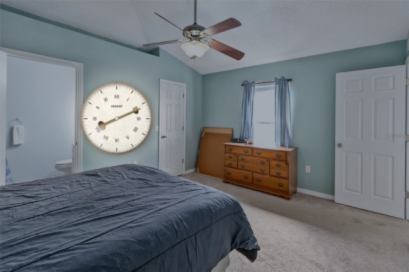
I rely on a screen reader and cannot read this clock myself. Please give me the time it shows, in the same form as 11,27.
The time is 8,11
